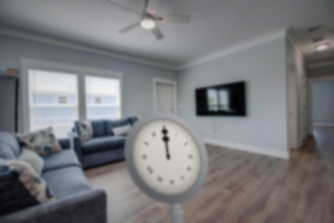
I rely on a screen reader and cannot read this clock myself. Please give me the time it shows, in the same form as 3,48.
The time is 12,00
